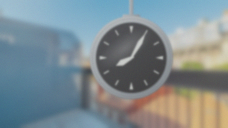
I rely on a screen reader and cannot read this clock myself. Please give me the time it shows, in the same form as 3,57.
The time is 8,05
